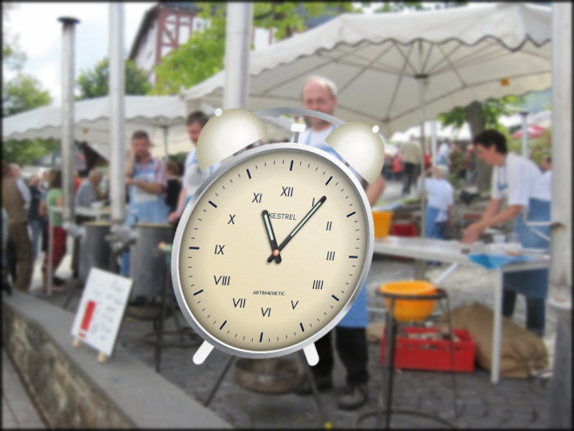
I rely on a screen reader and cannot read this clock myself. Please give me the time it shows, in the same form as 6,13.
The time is 11,06
